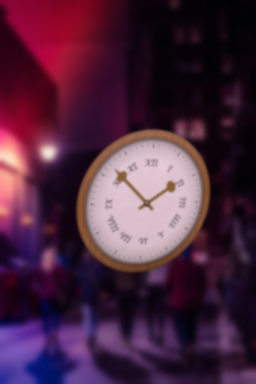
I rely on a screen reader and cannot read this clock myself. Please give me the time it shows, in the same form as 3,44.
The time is 1,52
